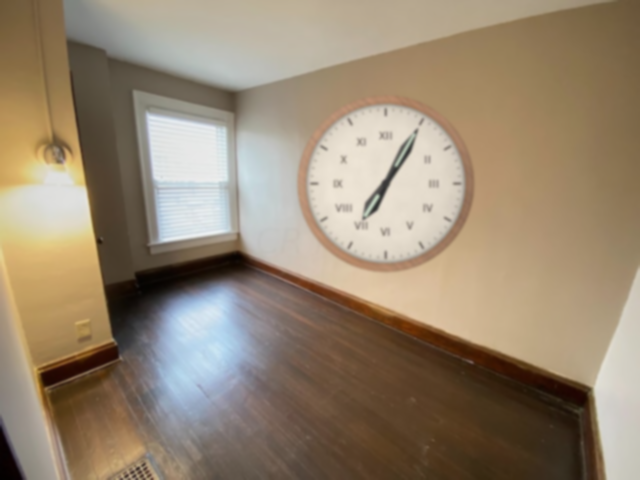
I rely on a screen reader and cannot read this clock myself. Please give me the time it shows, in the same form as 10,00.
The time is 7,05
